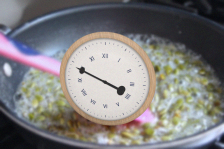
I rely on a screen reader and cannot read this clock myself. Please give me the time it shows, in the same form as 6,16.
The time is 3,49
